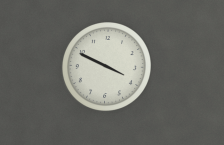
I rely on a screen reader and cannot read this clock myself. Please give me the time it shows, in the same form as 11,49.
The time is 3,49
